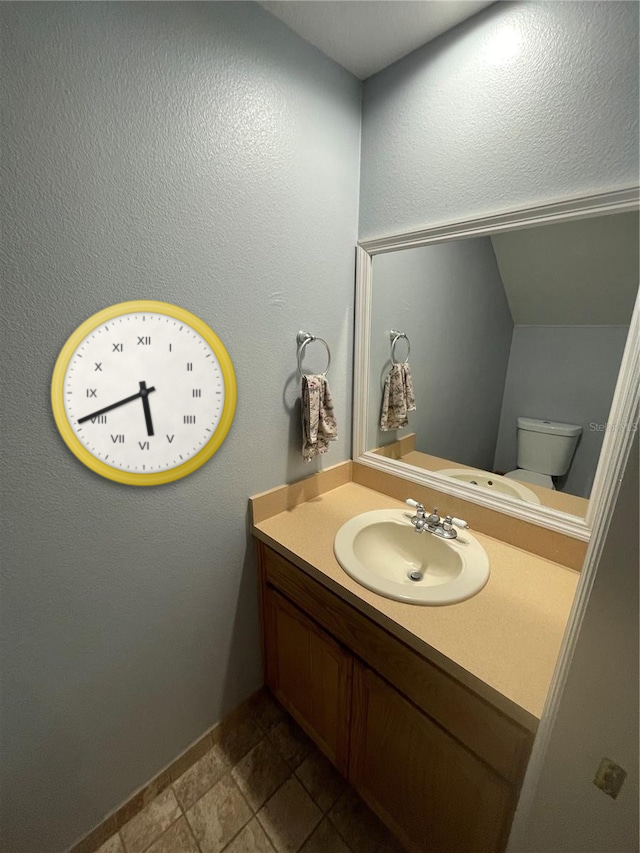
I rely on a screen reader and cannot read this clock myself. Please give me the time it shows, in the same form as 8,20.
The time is 5,41
